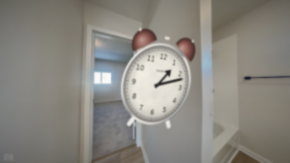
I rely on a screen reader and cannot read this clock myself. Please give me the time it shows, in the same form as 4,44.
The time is 1,12
